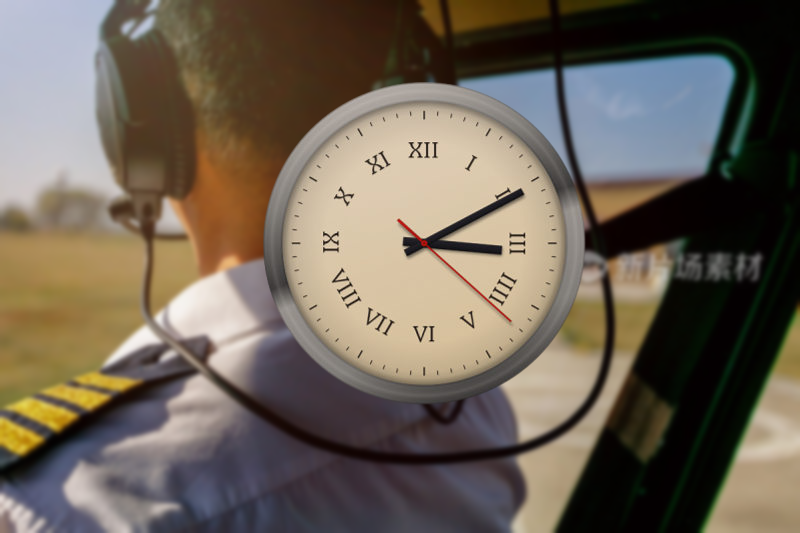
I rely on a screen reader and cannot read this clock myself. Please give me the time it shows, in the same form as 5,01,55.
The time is 3,10,22
